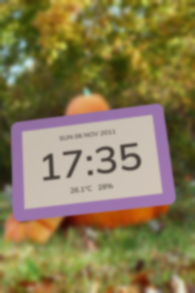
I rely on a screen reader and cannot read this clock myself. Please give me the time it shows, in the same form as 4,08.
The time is 17,35
